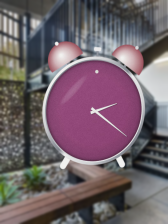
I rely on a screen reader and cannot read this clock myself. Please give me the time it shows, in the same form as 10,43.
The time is 2,21
